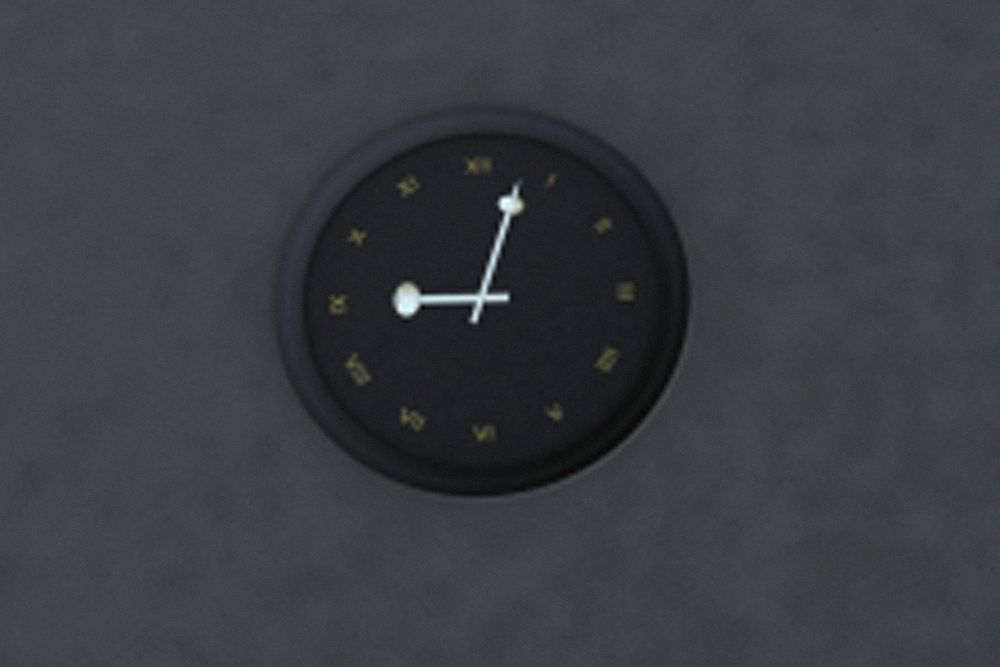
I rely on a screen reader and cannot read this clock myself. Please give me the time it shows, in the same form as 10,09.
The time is 9,03
